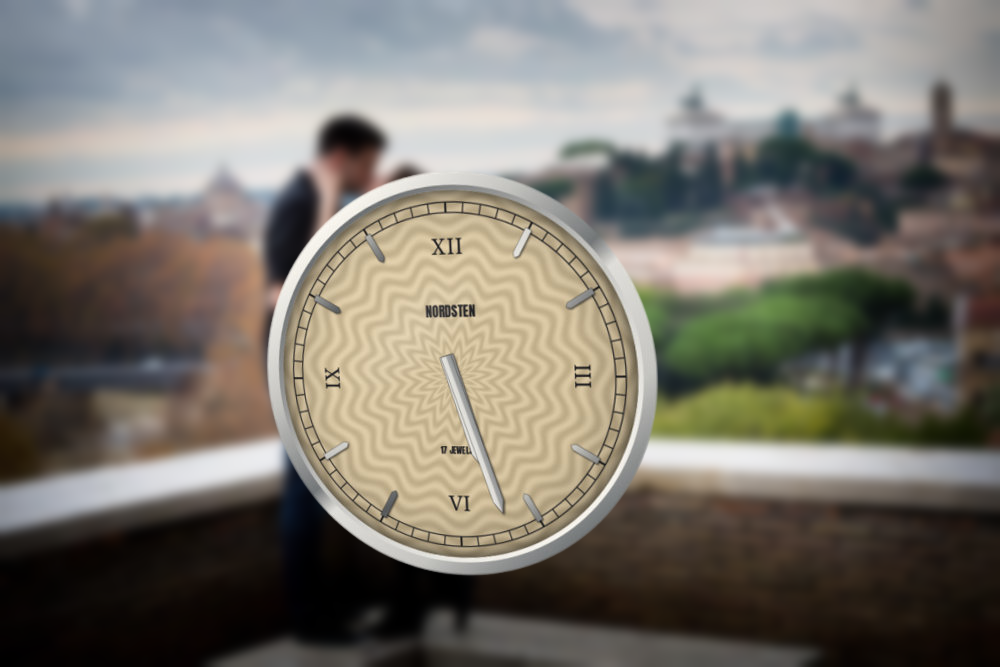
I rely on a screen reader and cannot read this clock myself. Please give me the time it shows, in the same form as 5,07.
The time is 5,27
